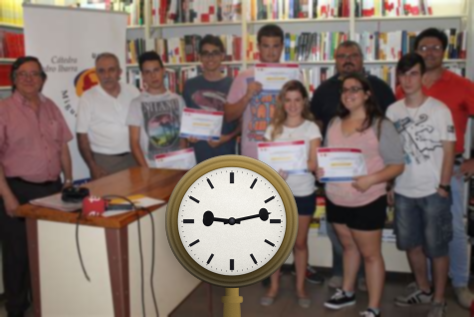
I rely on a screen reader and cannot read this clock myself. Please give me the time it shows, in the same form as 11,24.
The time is 9,13
